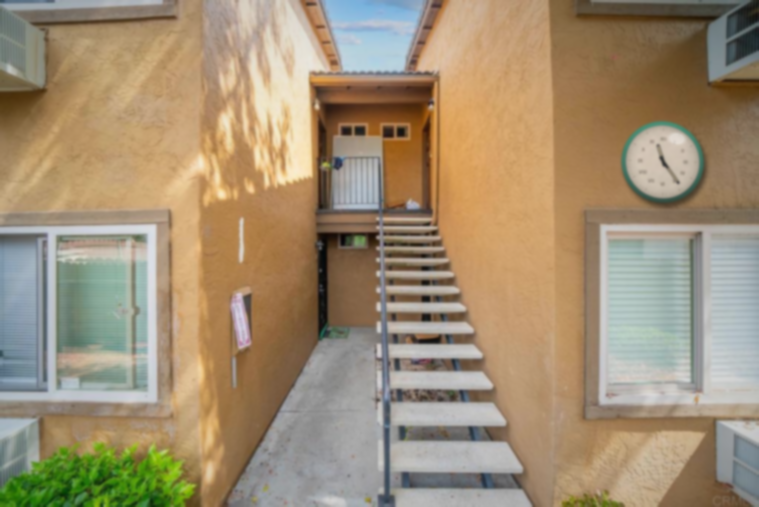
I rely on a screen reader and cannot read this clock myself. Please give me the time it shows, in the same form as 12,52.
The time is 11,24
